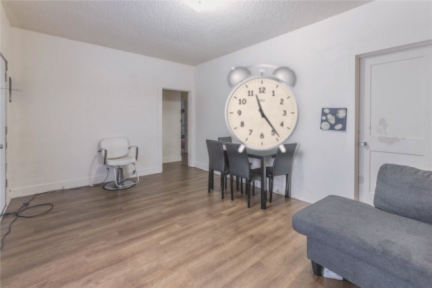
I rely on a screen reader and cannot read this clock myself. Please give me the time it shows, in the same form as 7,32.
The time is 11,24
